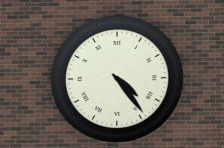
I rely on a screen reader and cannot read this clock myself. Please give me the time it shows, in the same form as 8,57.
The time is 4,24
